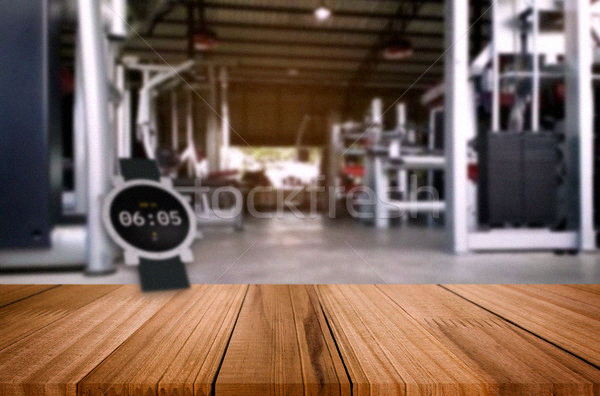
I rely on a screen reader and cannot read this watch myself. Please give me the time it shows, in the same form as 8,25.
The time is 6,05
